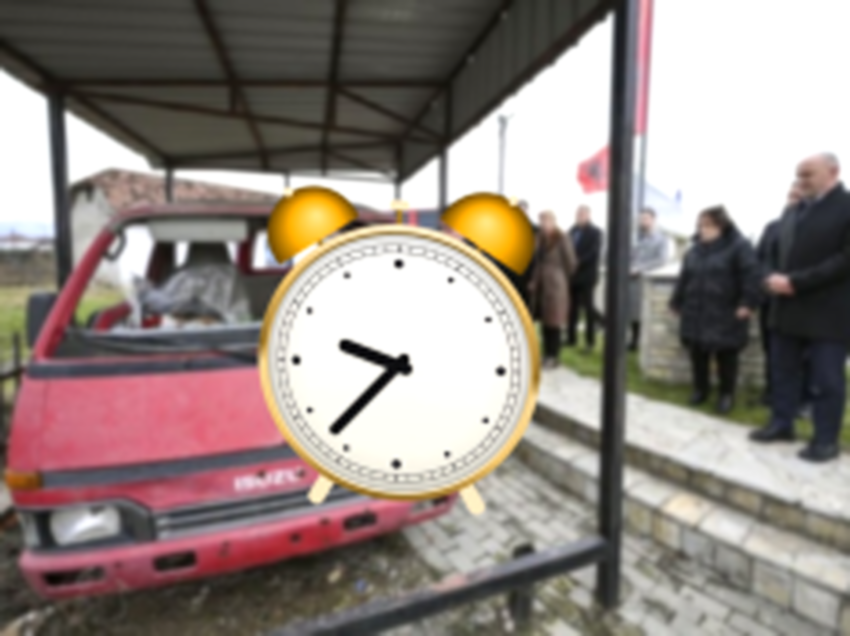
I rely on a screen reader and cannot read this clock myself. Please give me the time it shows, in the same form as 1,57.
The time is 9,37
